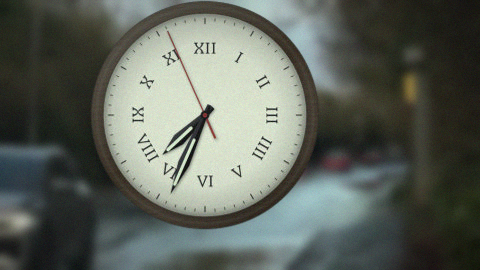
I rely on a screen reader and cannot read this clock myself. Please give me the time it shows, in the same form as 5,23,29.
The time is 7,33,56
